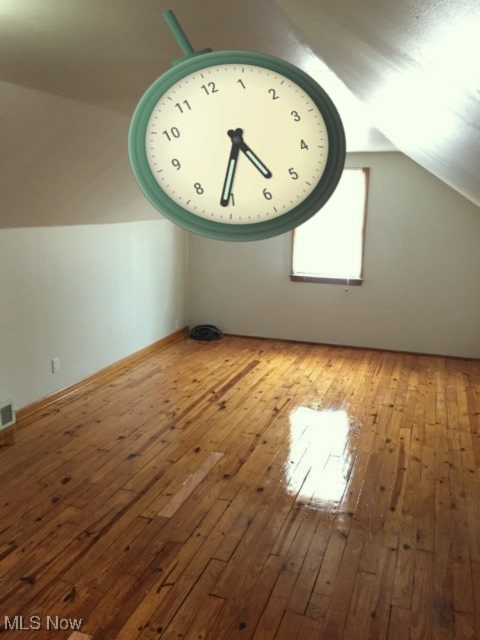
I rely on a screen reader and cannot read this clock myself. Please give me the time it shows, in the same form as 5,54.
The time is 5,36
